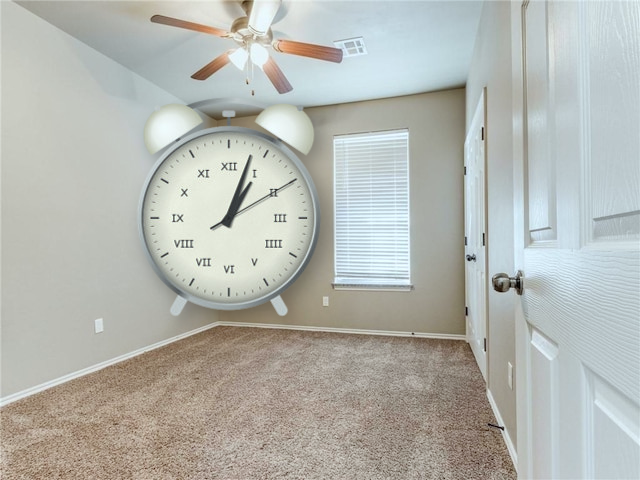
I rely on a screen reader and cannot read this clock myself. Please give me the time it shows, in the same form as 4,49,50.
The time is 1,03,10
